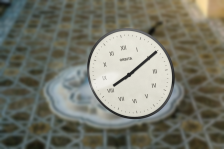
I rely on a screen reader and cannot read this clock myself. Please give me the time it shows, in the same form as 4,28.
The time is 8,10
